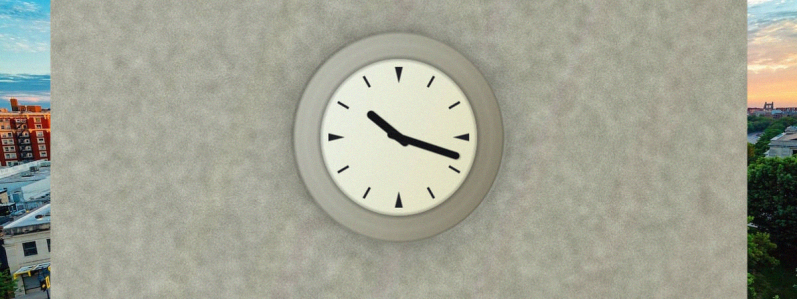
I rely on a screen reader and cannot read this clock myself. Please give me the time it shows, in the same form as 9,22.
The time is 10,18
